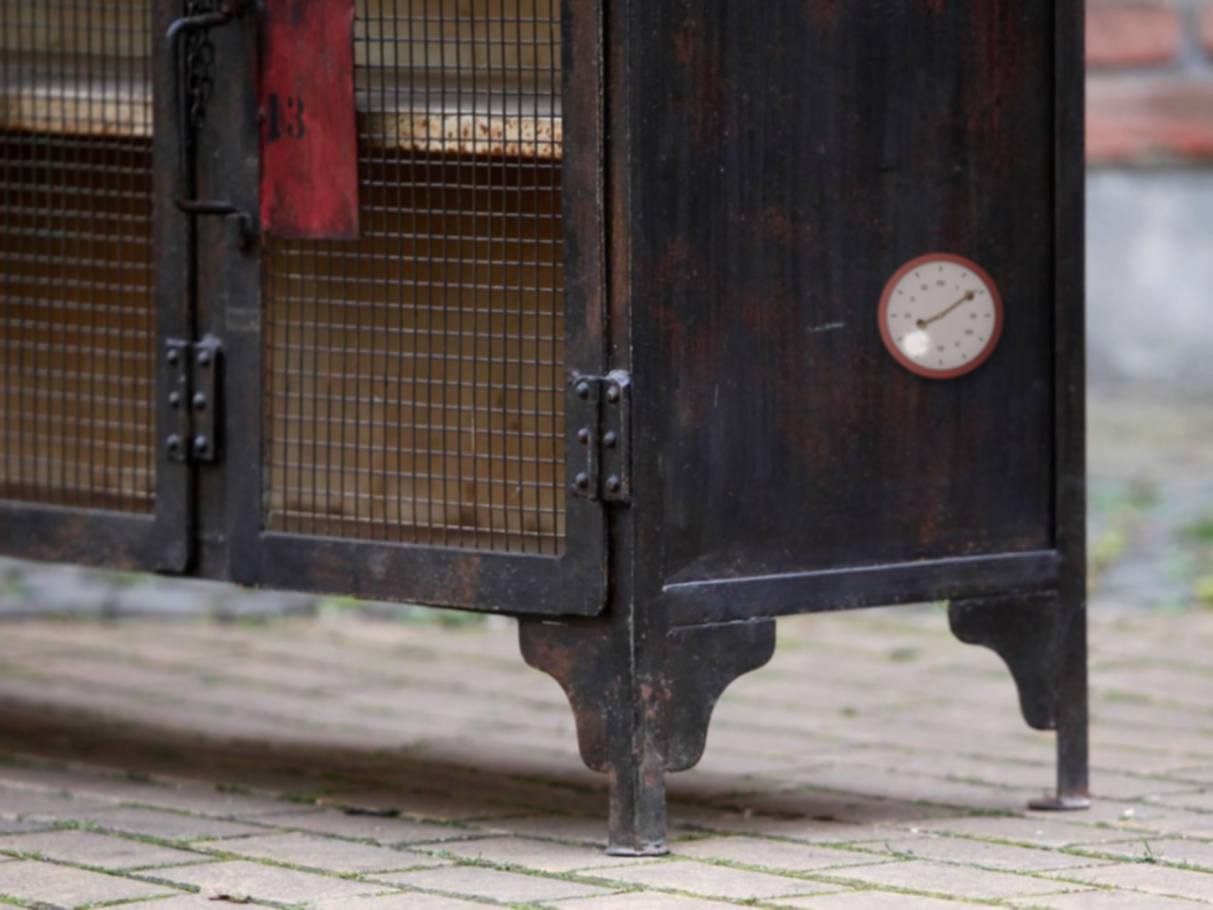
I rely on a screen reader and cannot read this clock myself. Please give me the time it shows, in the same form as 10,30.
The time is 8,09
